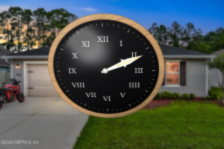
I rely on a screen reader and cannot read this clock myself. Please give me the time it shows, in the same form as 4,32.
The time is 2,11
